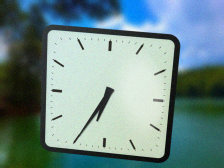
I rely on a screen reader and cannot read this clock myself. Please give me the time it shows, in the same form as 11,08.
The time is 6,35
